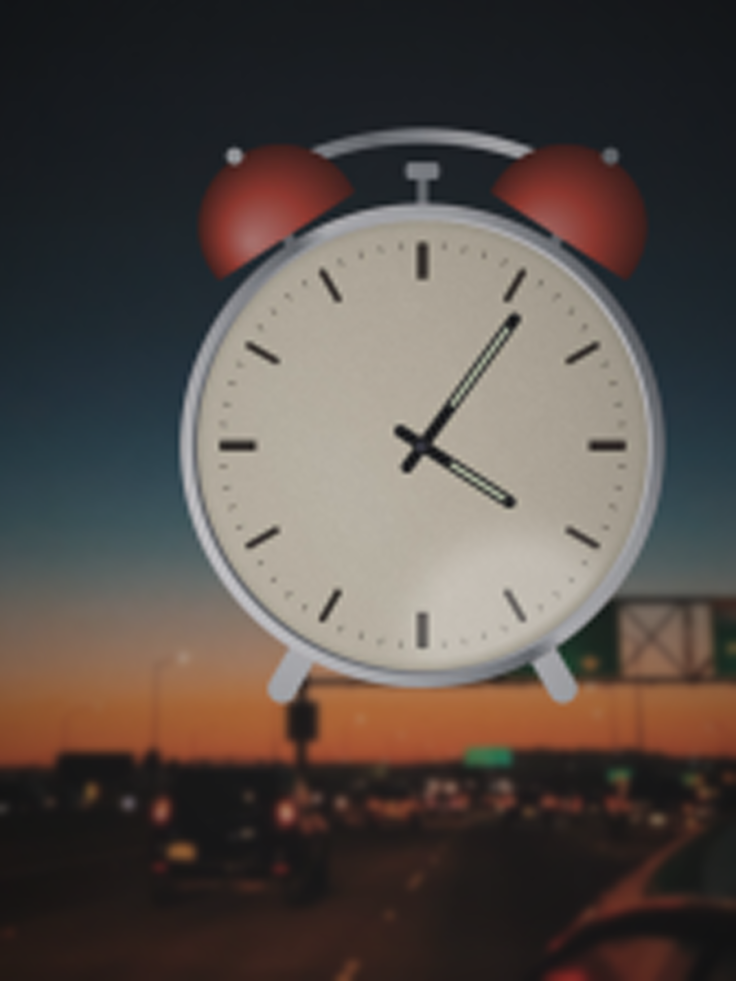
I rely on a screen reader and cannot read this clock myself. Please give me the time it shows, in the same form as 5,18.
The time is 4,06
